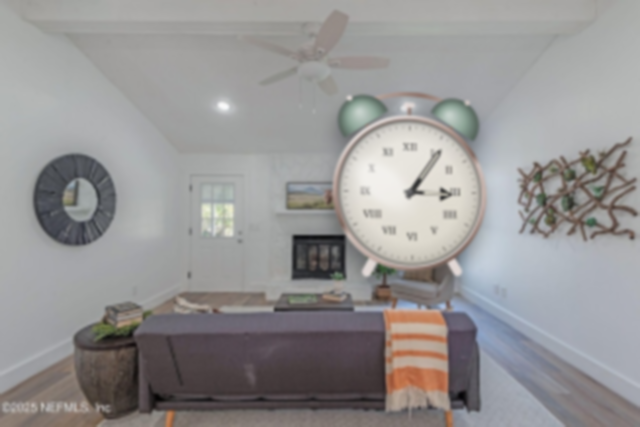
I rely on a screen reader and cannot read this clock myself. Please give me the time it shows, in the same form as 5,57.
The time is 3,06
